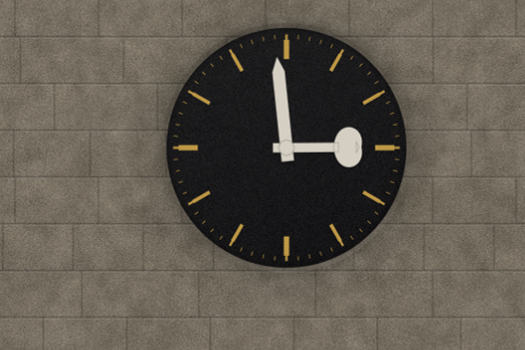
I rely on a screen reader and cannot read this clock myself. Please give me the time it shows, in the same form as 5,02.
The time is 2,59
